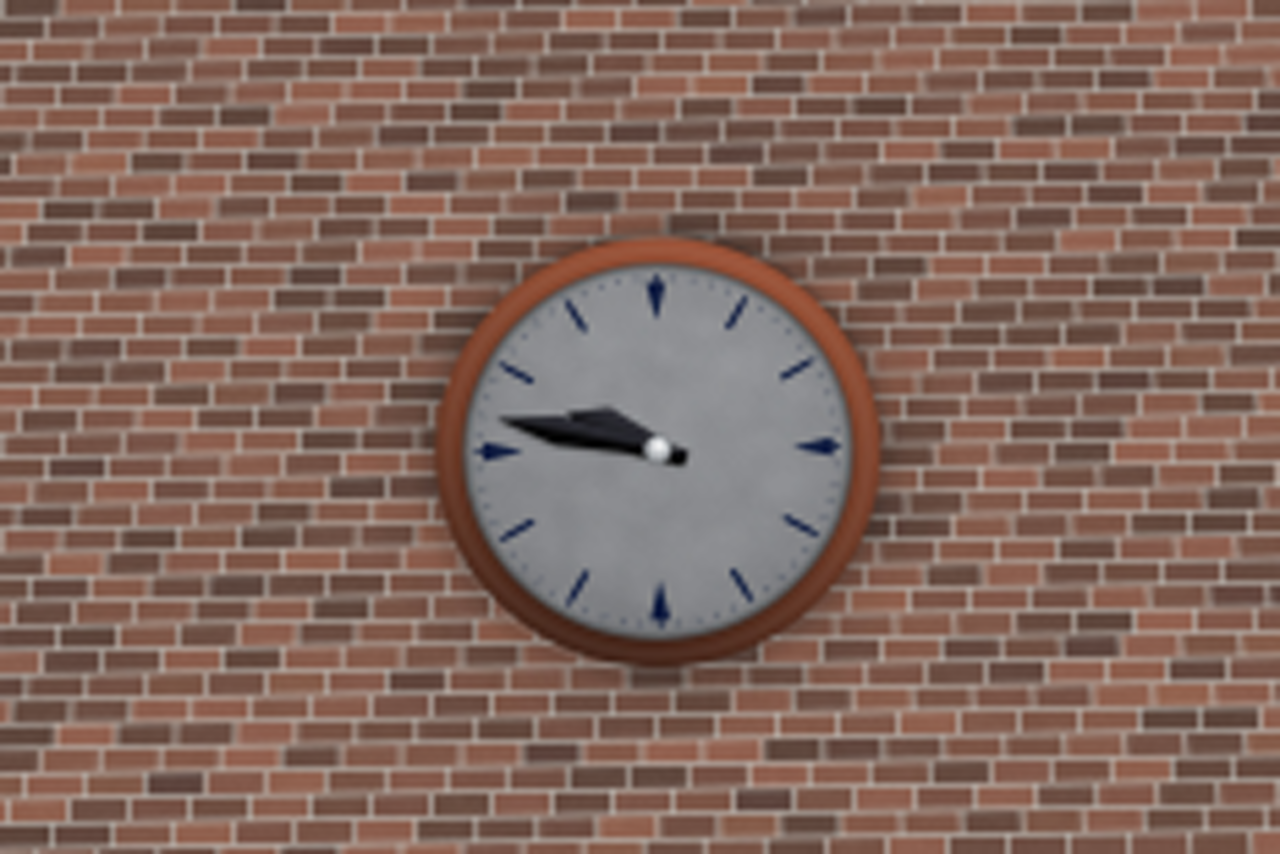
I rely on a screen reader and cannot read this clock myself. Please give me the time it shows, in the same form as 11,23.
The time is 9,47
